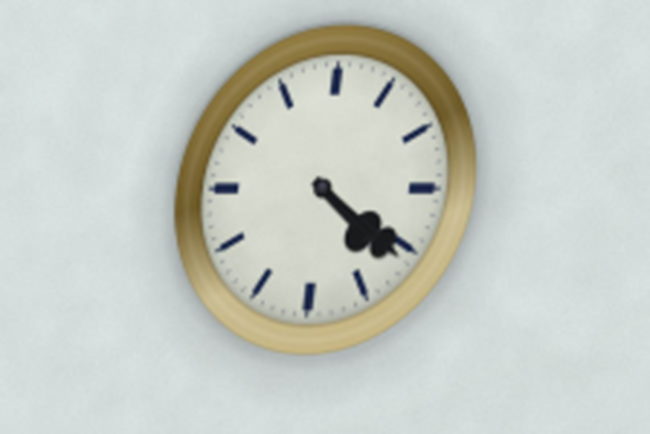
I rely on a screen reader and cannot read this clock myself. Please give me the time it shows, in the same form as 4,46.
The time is 4,21
